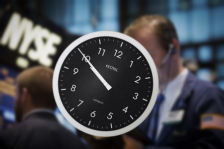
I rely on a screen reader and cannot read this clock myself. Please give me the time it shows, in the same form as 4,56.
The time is 9,50
